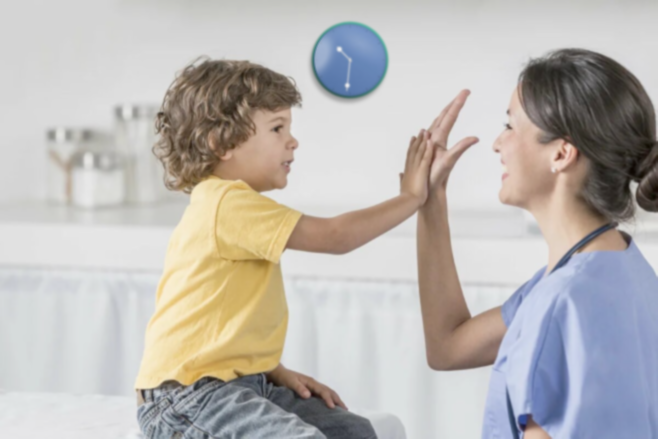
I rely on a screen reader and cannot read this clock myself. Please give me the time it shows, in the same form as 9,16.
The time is 10,31
